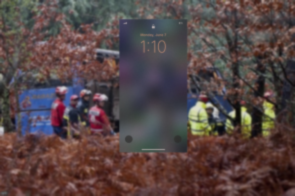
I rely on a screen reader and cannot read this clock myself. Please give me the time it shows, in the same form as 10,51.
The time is 1,10
